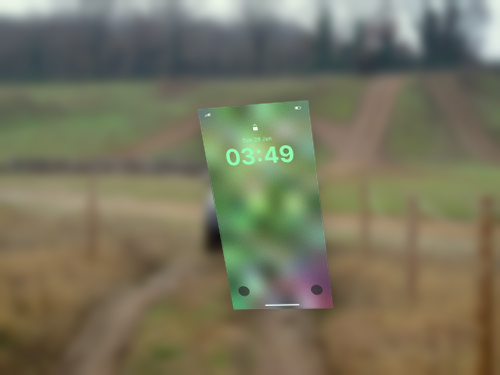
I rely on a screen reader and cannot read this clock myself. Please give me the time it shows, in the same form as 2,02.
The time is 3,49
